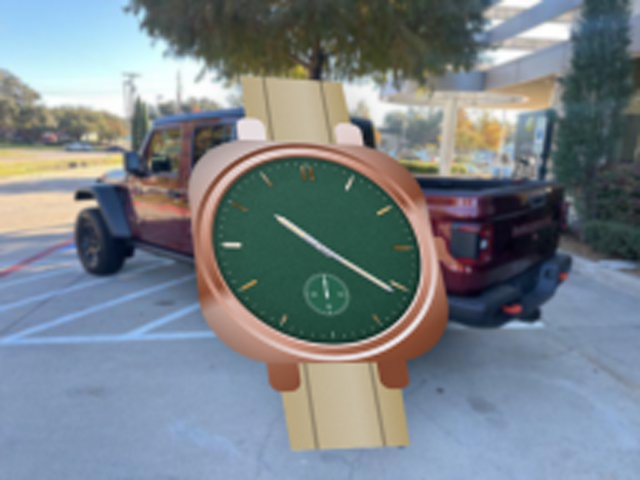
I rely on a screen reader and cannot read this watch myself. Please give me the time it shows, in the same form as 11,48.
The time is 10,21
